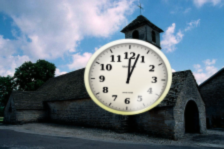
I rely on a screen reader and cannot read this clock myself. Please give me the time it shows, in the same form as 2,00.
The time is 12,03
